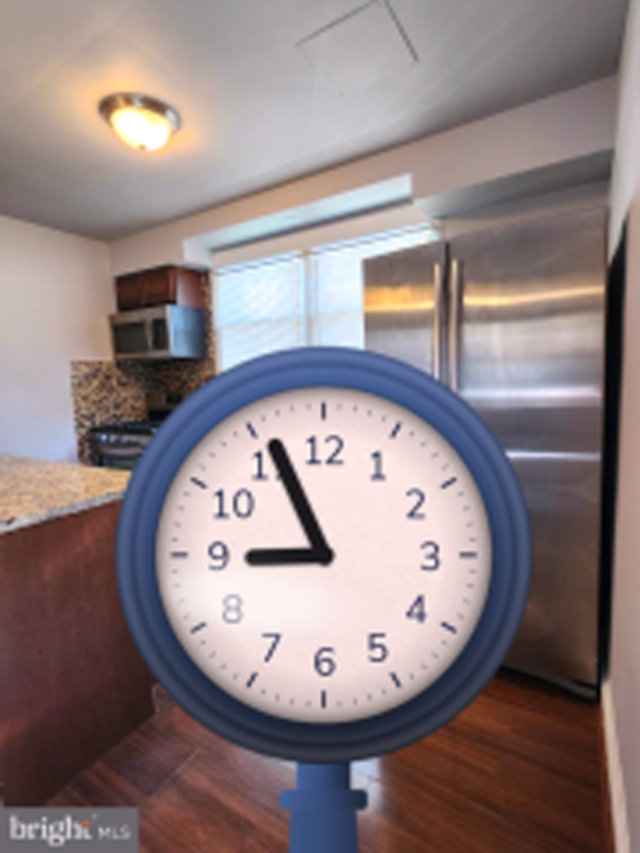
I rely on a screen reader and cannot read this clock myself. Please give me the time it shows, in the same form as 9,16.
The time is 8,56
